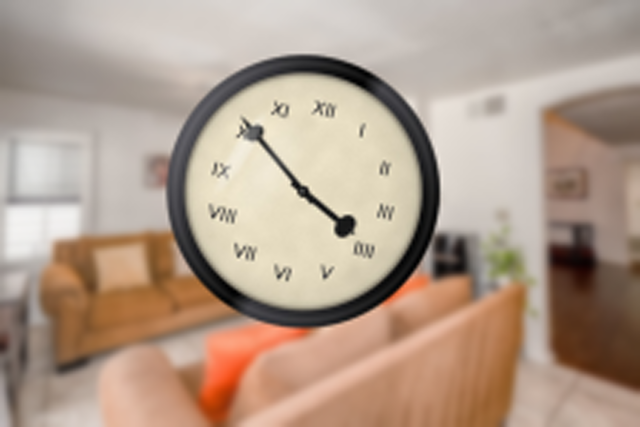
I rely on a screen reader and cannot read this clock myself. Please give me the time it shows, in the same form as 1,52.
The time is 3,51
